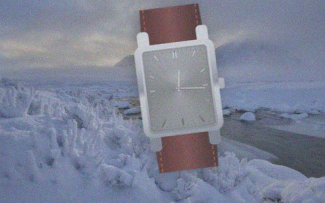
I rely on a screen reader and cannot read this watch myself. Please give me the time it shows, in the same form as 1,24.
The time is 12,16
